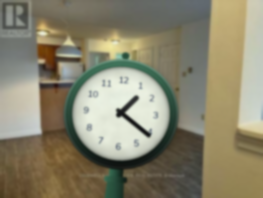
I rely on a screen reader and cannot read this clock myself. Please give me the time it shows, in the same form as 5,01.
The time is 1,21
